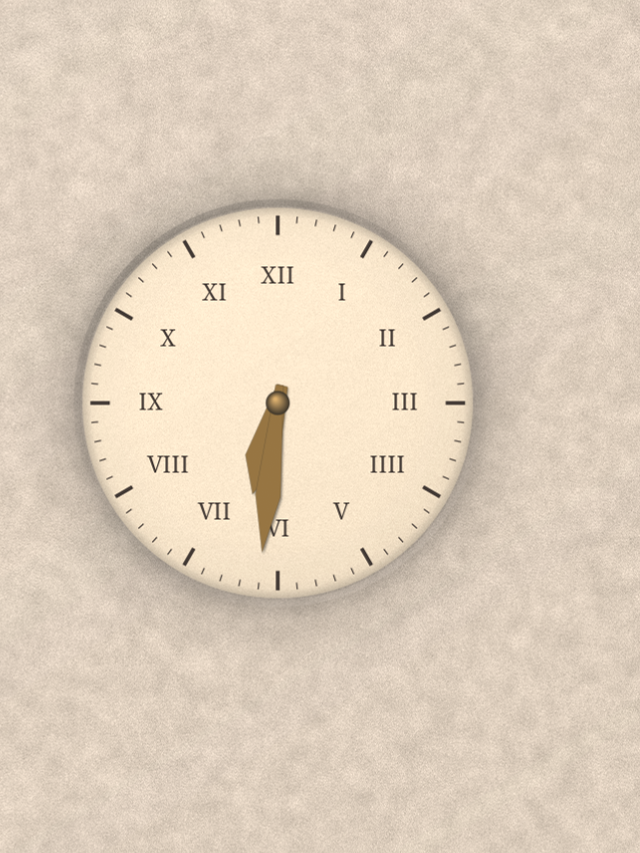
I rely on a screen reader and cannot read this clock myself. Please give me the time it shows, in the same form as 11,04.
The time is 6,31
